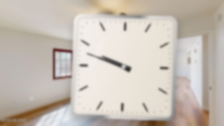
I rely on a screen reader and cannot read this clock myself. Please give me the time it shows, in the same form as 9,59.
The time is 9,48
